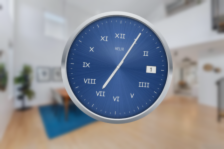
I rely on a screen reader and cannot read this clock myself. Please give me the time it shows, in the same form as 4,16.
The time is 7,05
